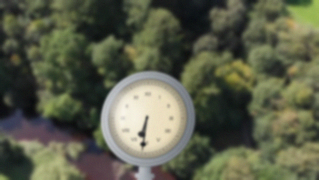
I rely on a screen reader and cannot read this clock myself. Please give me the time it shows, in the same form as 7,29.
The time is 6,31
